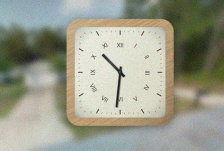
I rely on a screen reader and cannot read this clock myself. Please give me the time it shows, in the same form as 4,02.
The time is 10,31
